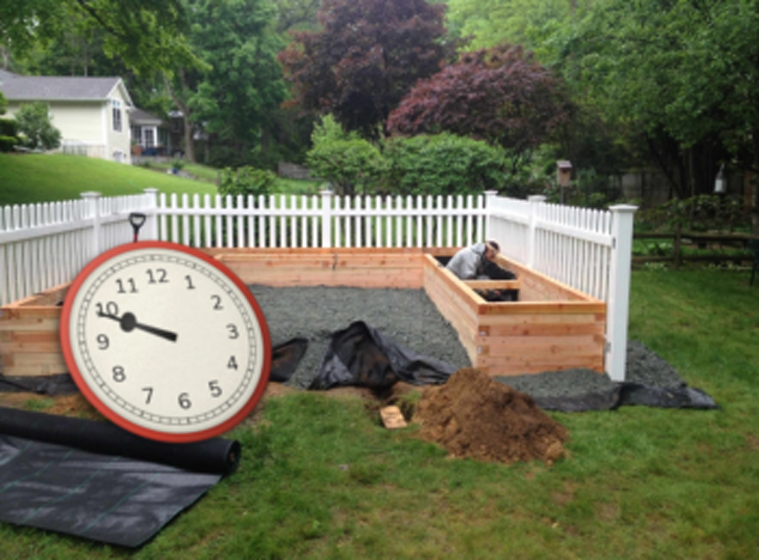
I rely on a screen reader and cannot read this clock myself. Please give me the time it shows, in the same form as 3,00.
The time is 9,49
